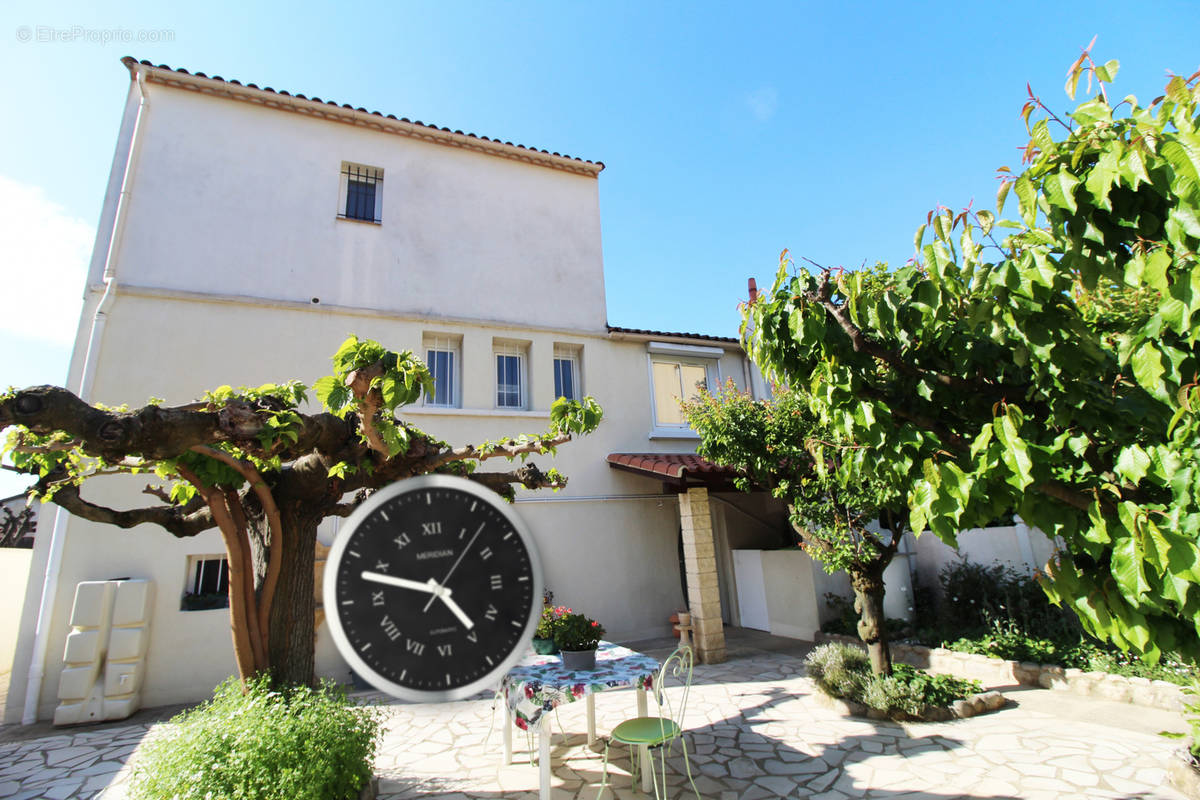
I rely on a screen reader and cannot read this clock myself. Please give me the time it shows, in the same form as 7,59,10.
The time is 4,48,07
